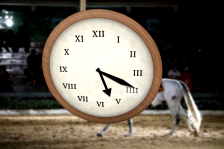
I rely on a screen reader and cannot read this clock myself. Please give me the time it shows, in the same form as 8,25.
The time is 5,19
